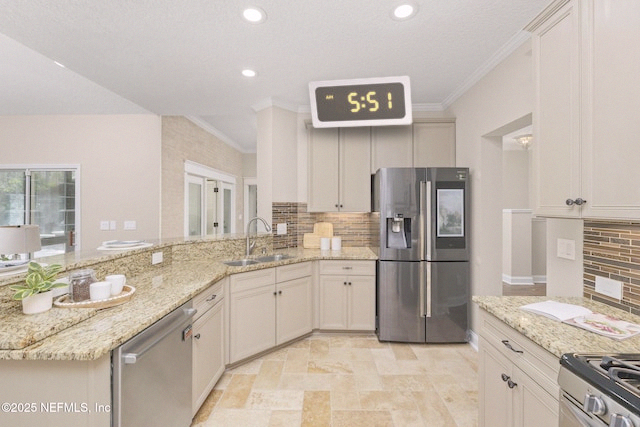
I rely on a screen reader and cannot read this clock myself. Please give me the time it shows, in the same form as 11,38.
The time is 5,51
